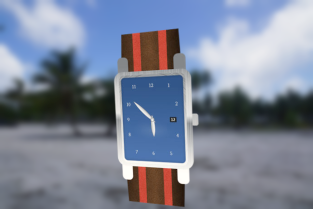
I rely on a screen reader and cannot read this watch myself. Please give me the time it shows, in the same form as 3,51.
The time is 5,52
